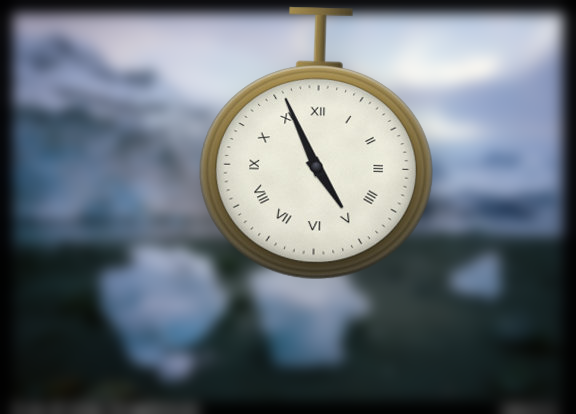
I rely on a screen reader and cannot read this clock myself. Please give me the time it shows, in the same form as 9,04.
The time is 4,56
